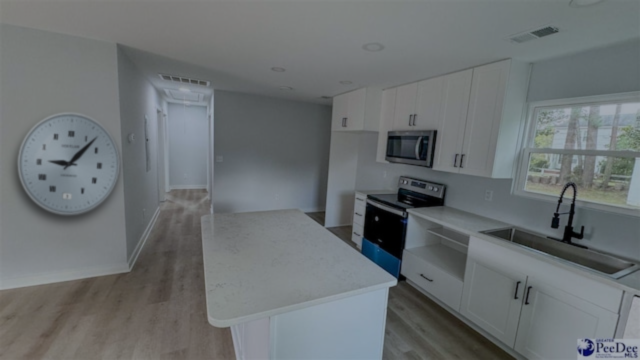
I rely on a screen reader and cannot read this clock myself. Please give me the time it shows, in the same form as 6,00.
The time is 9,07
